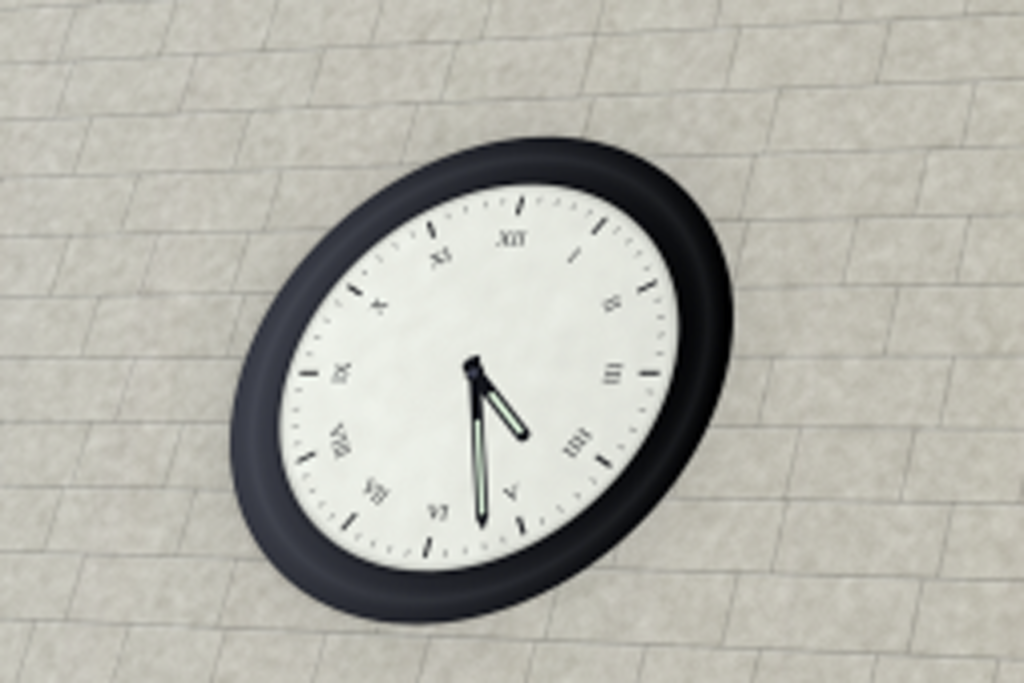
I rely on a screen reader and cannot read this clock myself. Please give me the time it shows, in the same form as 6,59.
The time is 4,27
